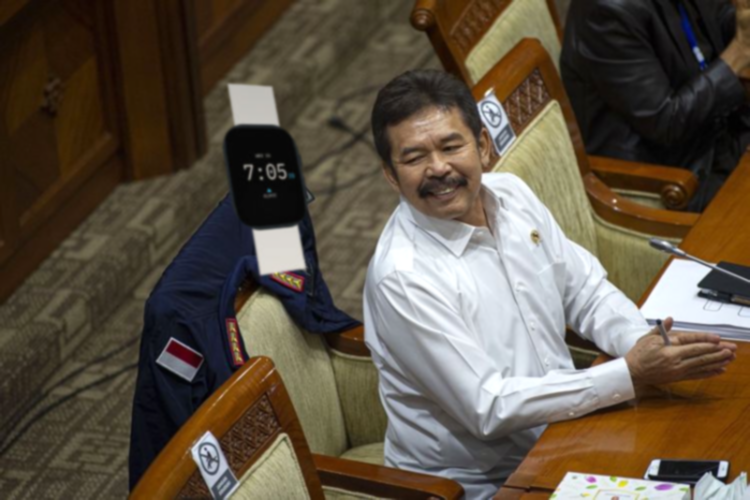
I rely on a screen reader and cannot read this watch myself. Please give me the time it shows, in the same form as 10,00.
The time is 7,05
